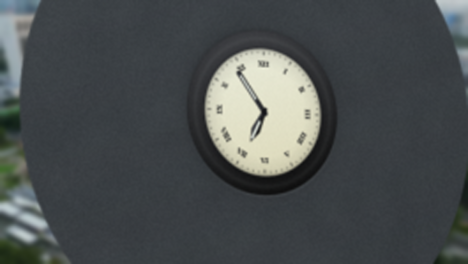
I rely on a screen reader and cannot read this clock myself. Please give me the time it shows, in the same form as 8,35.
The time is 6,54
